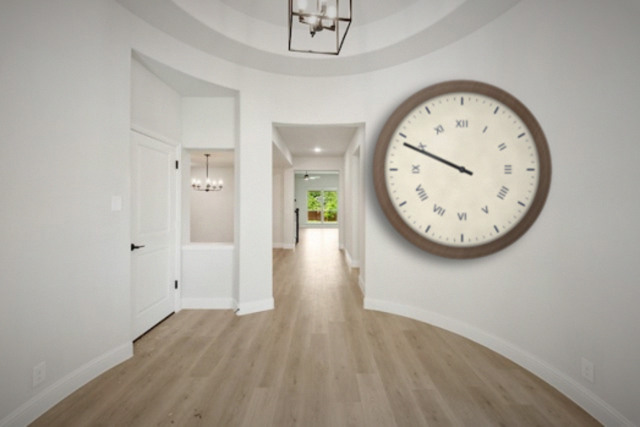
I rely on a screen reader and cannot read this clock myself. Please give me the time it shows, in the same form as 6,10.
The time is 9,49
